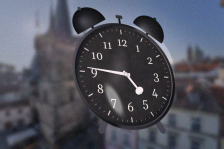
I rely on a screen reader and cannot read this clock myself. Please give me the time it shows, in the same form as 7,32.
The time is 4,46
